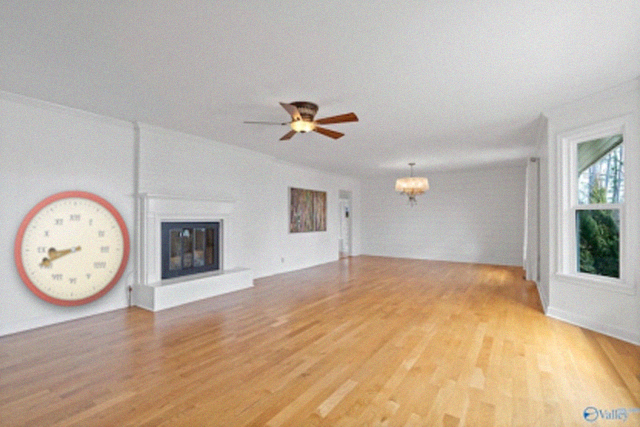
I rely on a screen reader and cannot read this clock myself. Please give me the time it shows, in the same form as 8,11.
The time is 8,41
